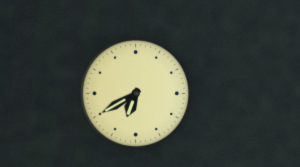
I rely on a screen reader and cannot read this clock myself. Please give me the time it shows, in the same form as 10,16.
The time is 6,40
